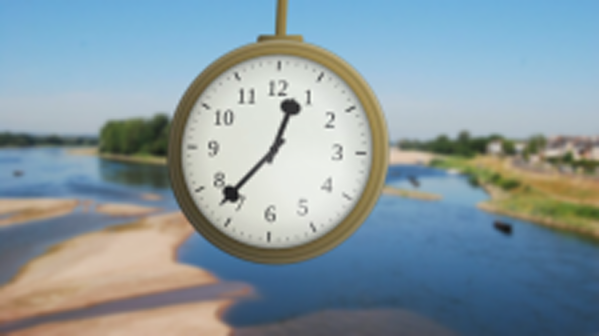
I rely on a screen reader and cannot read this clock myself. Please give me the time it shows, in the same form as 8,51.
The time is 12,37
